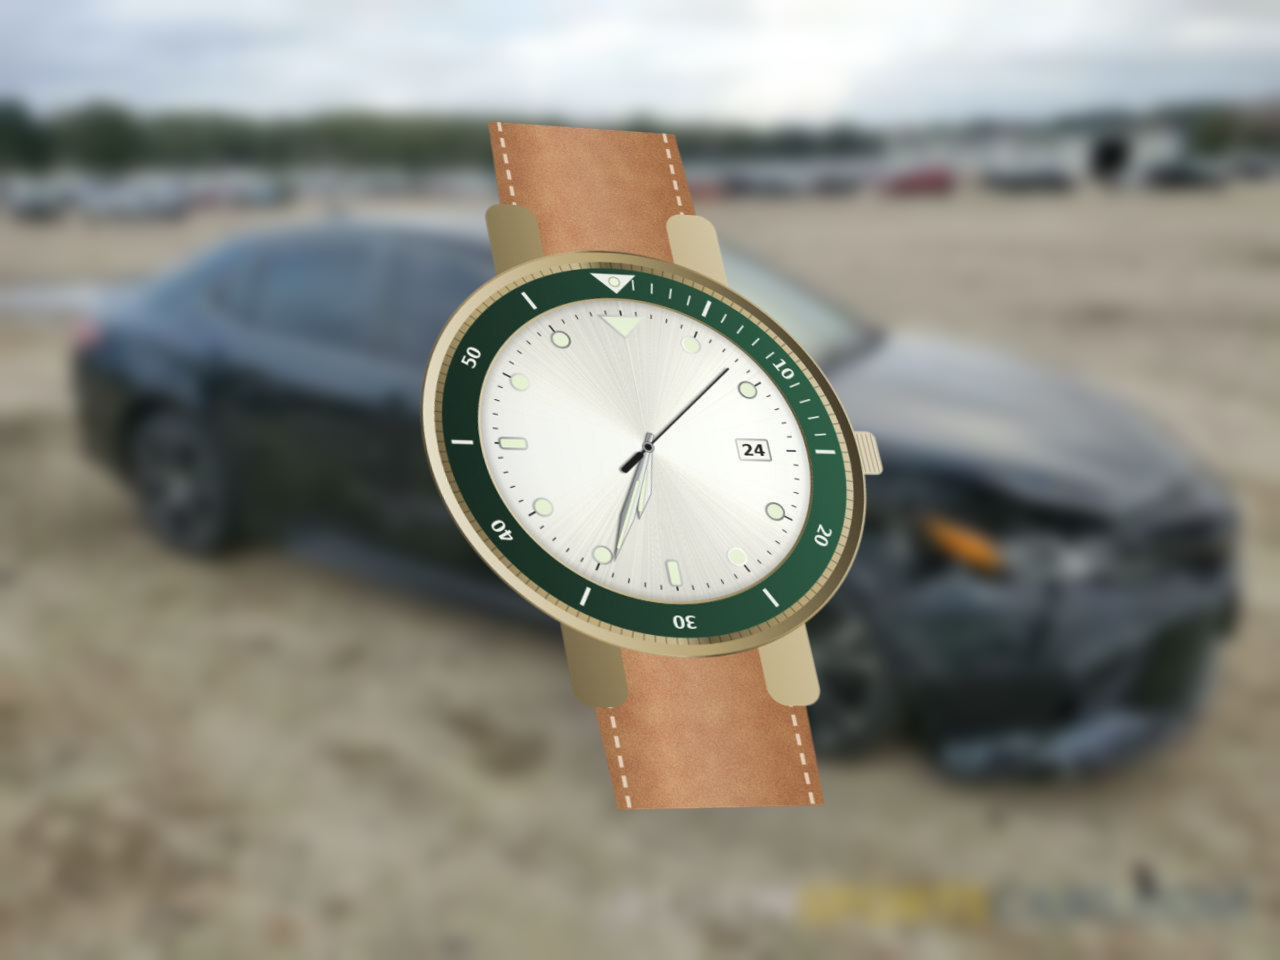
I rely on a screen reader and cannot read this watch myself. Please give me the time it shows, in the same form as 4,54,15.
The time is 6,34,08
